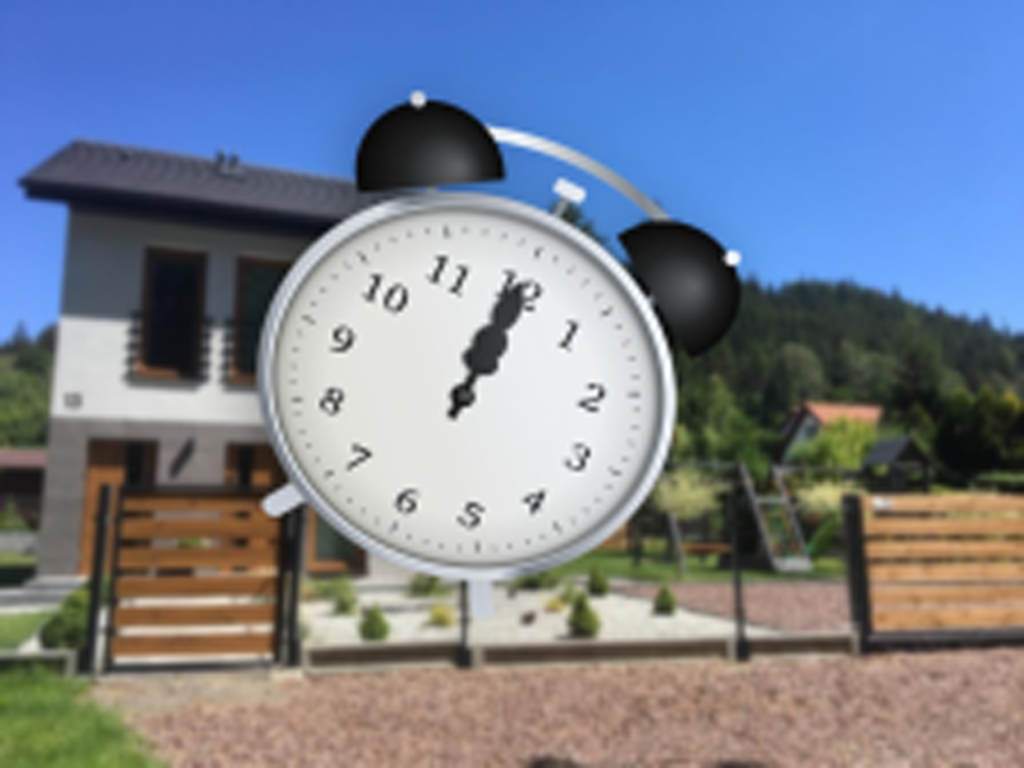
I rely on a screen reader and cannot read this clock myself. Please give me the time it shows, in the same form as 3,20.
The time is 12,00
